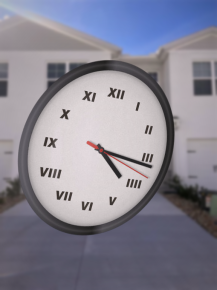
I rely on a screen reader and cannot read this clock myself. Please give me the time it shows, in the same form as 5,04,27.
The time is 4,16,18
